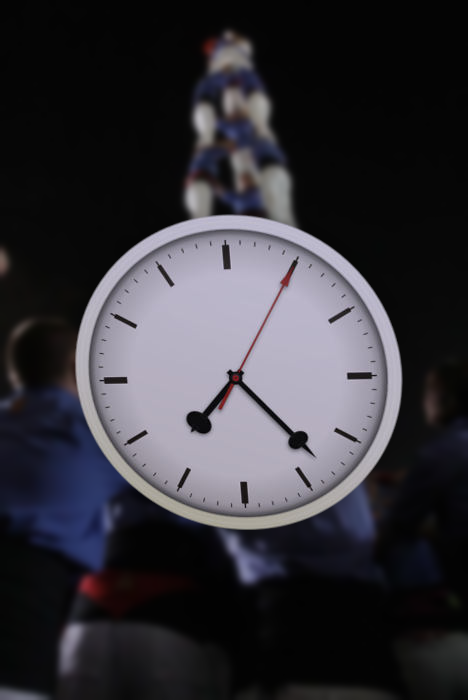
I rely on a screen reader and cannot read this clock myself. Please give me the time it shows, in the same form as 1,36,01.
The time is 7,23,05
